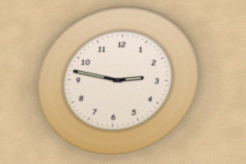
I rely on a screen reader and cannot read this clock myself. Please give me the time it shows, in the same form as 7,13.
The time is 2,47
